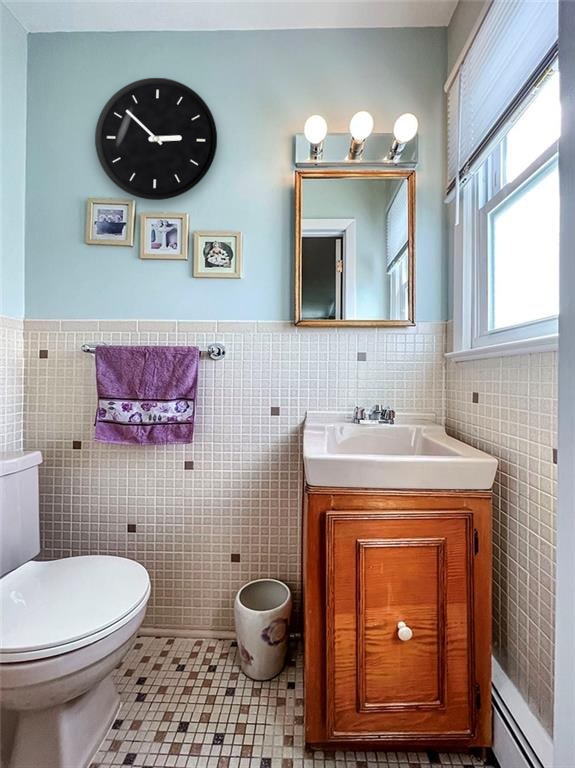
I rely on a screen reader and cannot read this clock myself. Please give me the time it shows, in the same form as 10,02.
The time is 2,52
